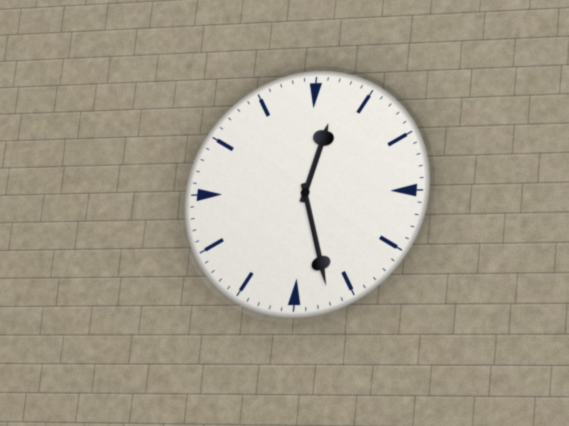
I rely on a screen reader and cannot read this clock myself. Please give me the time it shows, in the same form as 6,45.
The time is 12,27
